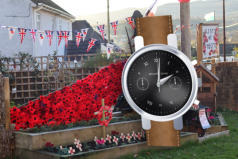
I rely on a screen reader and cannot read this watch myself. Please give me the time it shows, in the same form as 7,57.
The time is 2,01
